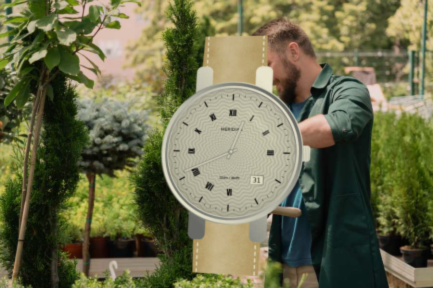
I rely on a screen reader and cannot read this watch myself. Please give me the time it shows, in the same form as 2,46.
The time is 12,41
